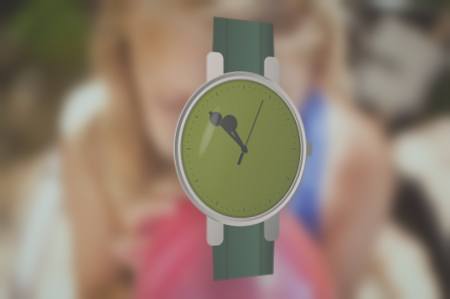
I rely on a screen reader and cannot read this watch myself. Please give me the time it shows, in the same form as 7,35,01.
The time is 10,52,04
